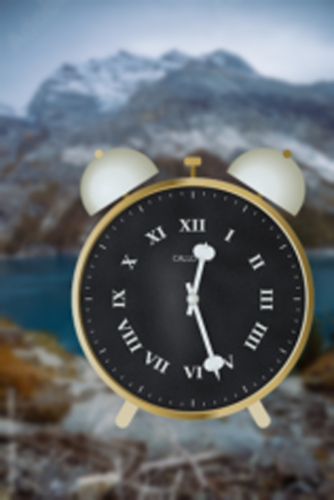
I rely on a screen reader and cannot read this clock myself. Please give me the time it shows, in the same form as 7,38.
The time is 12,27
